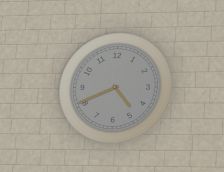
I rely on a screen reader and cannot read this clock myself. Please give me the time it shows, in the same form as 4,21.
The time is 4,41
